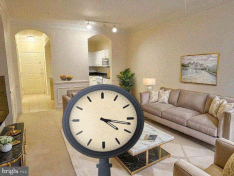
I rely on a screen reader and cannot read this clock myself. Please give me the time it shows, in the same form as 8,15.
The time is 4,17
